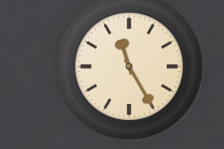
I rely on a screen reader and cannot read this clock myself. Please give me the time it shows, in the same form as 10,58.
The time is 11,25
